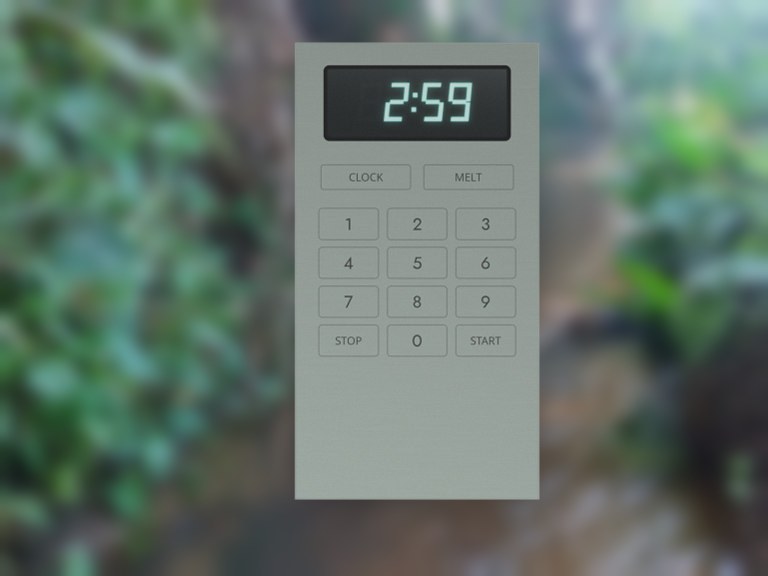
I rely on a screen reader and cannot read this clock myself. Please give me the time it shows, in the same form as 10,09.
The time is 2,59
